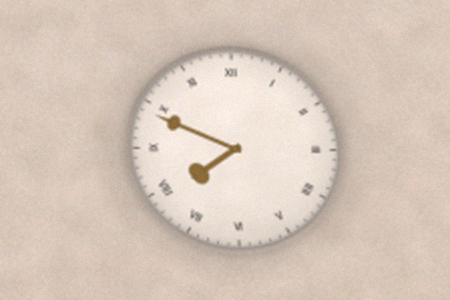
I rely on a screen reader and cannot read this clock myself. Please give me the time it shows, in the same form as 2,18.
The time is 7,49
